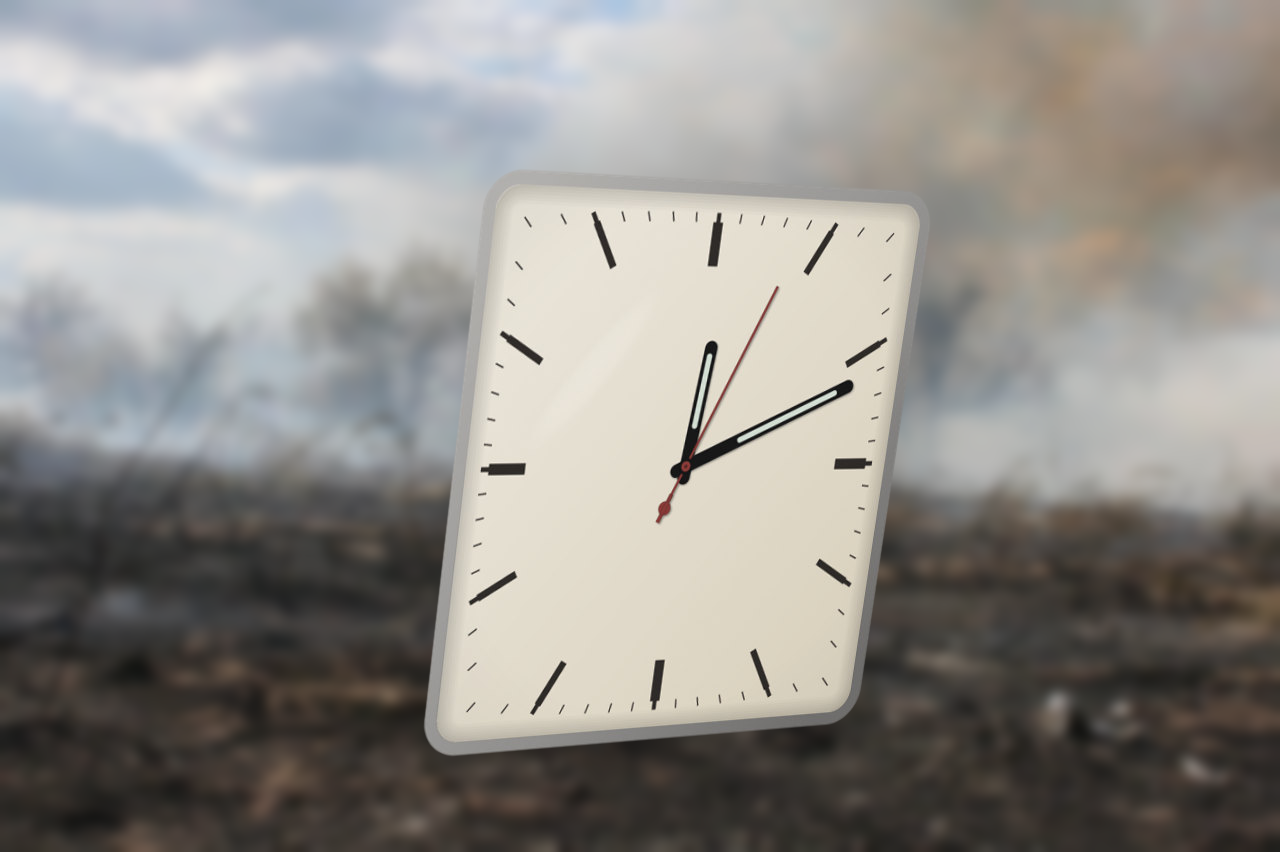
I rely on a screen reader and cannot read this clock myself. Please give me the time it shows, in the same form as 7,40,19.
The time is 12,11,04
